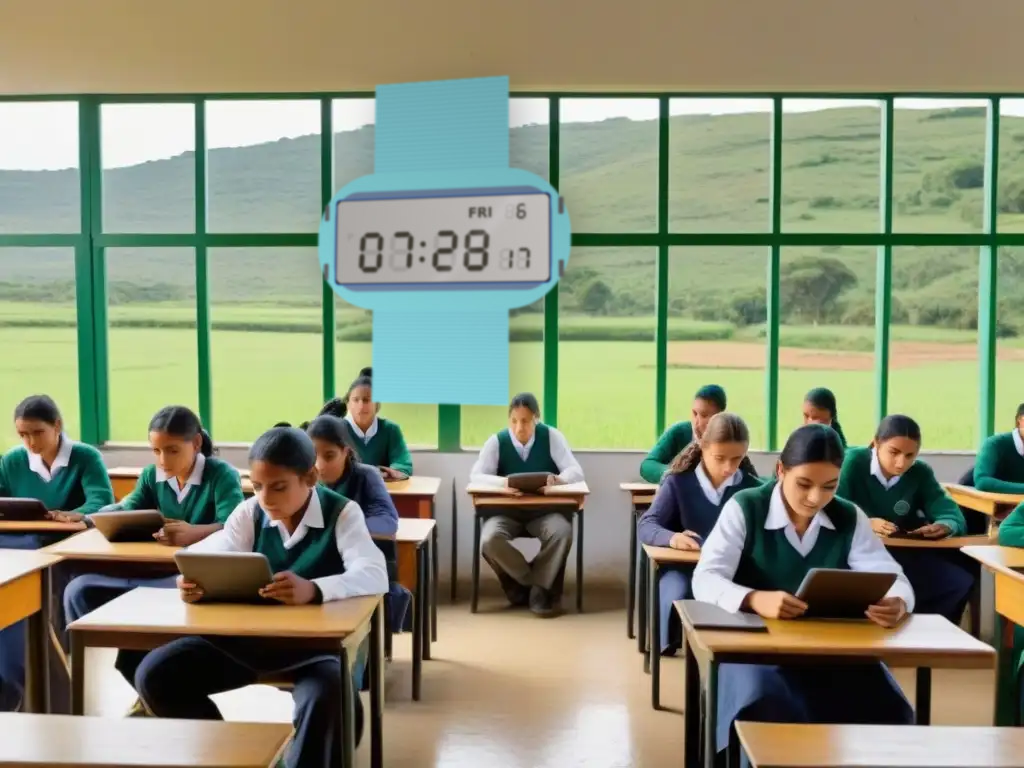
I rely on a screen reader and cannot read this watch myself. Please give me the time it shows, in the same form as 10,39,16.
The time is 7,28,17
